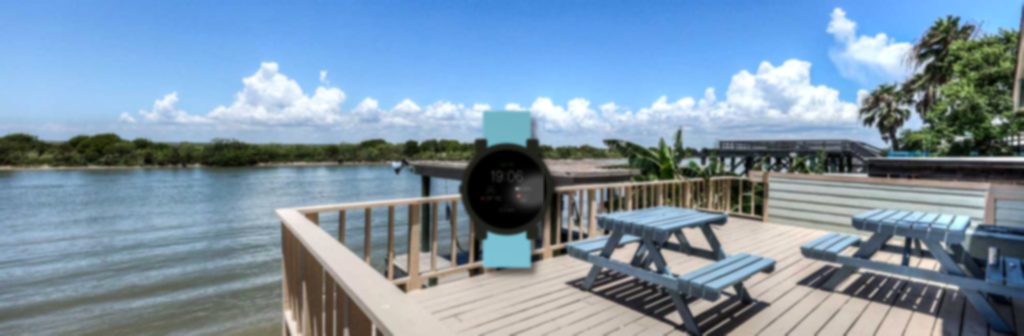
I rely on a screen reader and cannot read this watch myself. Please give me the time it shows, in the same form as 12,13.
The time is 19,06
